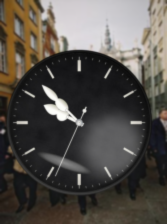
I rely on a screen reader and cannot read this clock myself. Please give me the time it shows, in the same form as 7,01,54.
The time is 9,52,34
